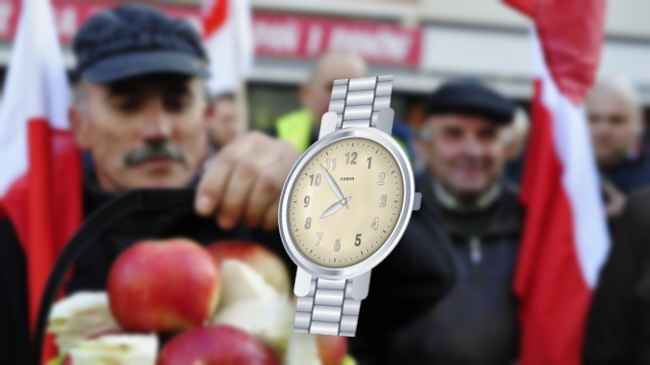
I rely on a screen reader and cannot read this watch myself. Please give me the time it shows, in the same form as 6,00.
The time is 7,53
